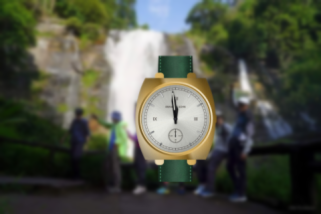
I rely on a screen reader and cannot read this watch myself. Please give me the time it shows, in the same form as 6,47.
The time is 11,59
